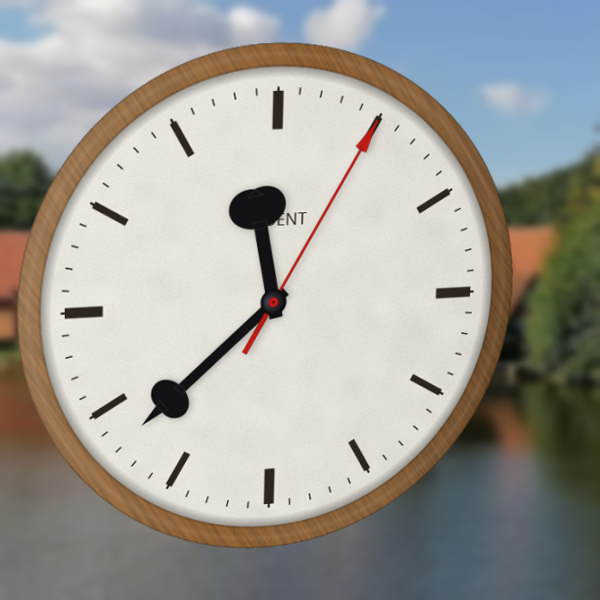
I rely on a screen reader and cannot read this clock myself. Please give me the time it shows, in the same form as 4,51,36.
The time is 11,38,05
